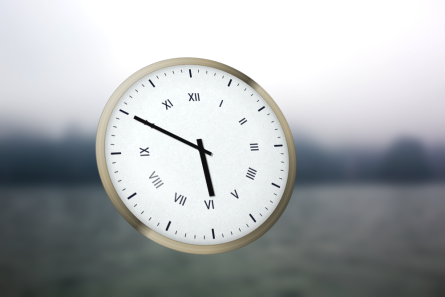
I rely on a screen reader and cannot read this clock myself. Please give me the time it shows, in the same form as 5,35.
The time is 5,50
